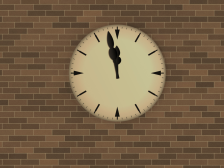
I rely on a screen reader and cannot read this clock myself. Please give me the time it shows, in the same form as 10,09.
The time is 11,58
